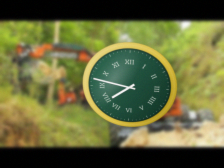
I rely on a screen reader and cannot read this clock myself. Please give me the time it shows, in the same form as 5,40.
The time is 7,47
